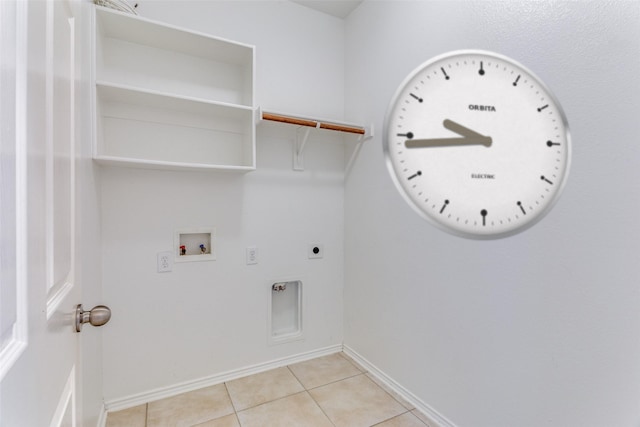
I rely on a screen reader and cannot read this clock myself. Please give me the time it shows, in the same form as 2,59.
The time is 9,44
